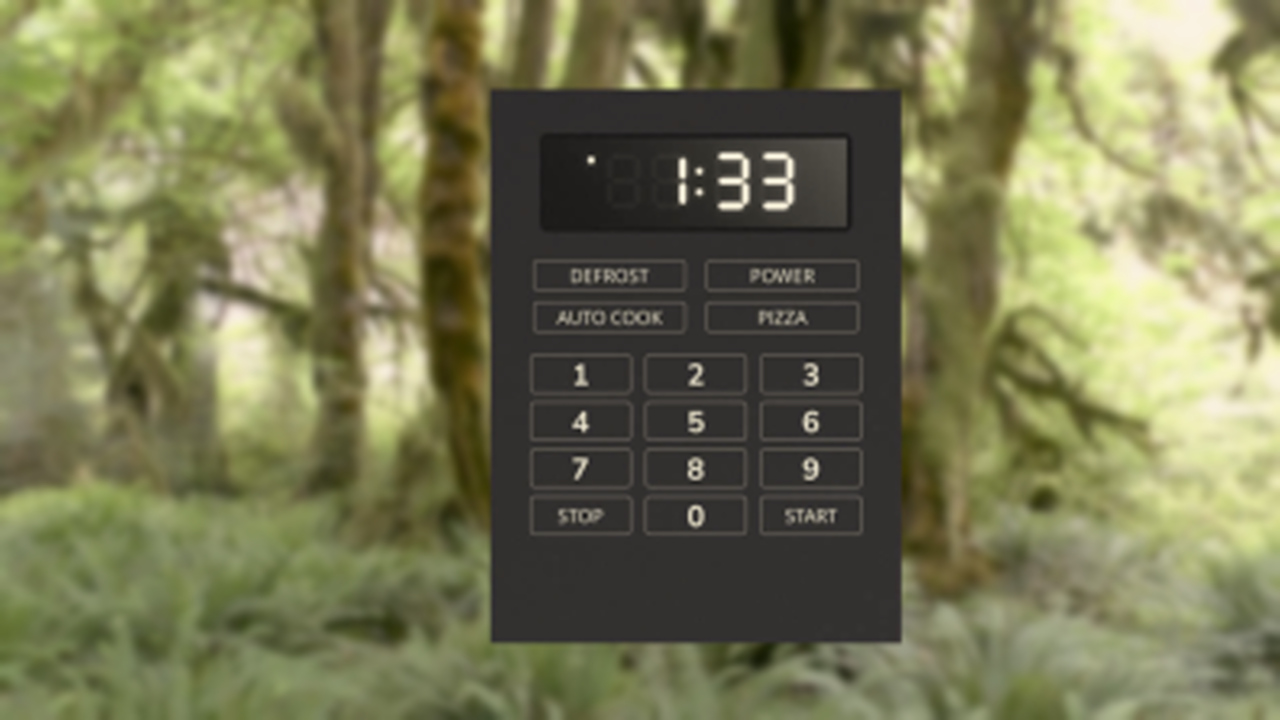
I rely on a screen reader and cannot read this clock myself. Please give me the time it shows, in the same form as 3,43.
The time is 1,33
